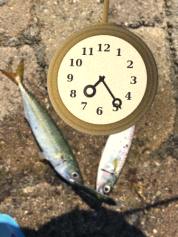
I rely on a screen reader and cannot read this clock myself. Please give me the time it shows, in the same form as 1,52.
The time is 7,24
